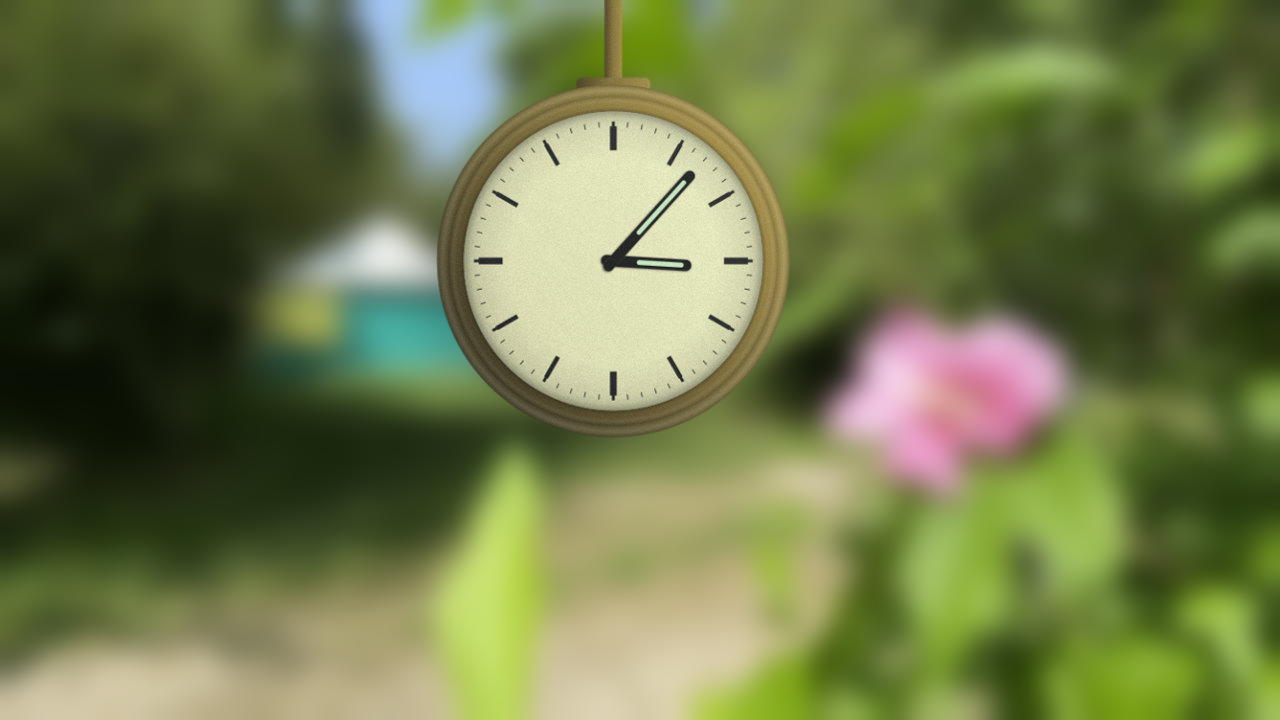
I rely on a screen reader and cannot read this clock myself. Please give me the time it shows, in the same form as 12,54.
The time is 3,07
